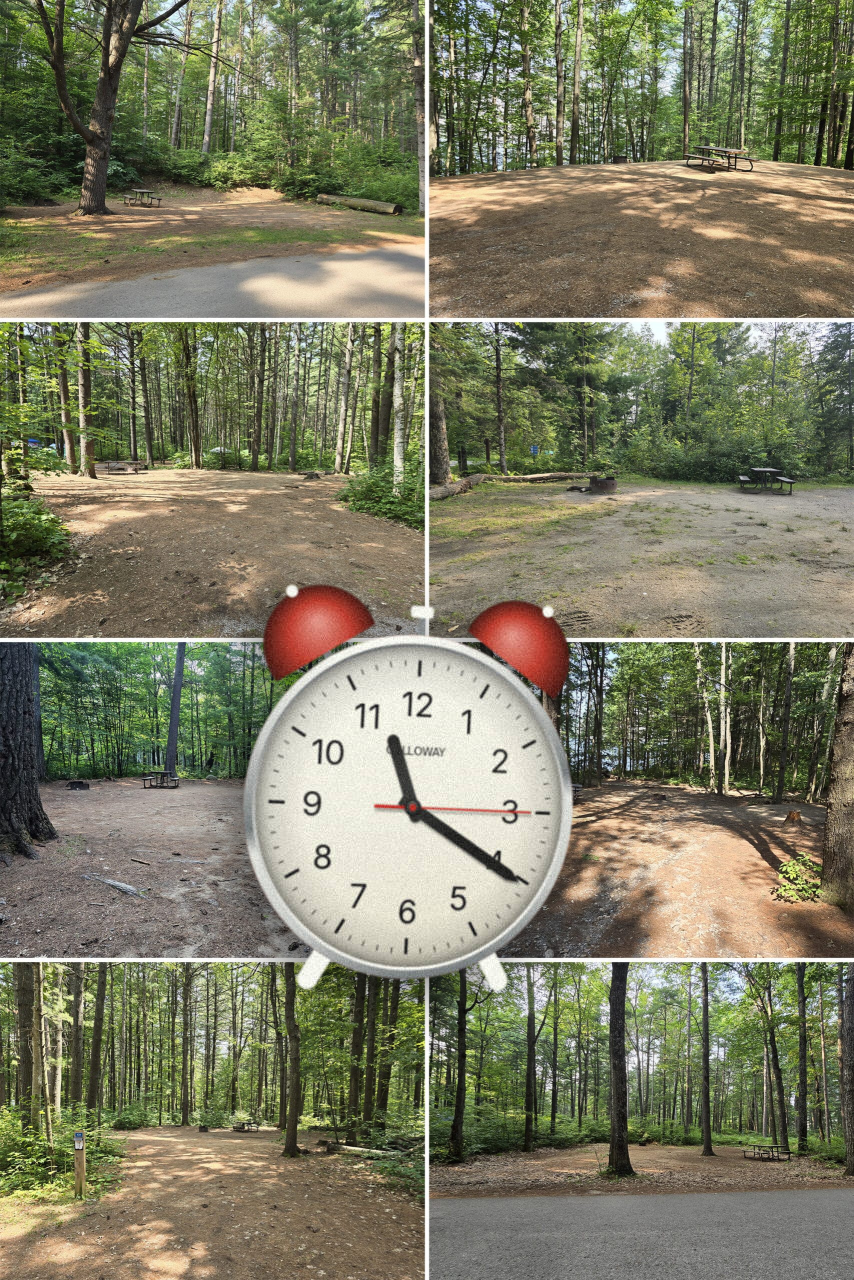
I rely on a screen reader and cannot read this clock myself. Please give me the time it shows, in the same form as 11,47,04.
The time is 11,20,15
